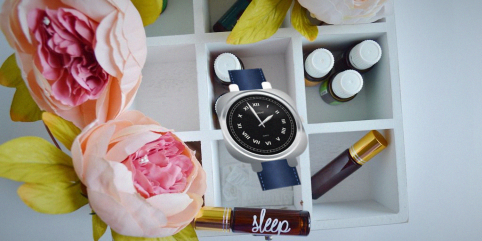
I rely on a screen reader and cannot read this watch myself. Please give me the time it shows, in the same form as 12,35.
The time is 1,57
